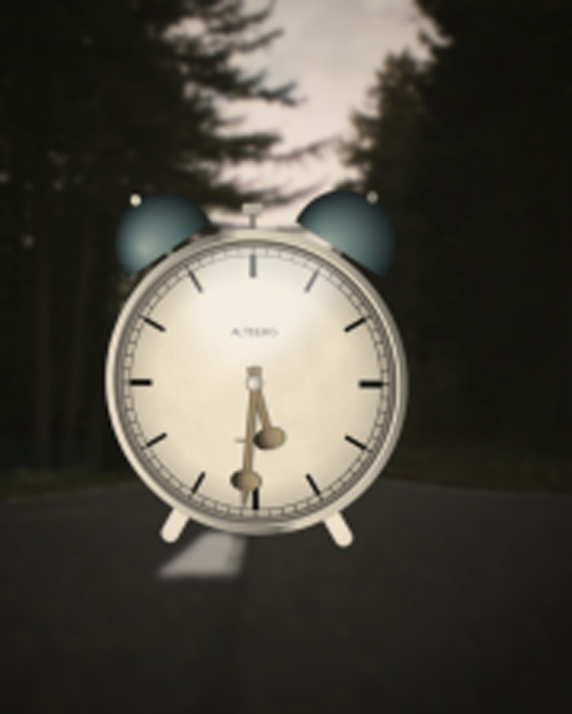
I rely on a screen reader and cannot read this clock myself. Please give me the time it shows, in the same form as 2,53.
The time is 5,31
